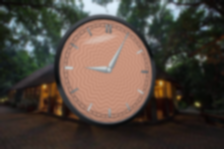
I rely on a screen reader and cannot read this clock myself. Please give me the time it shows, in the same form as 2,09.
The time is 9,05
